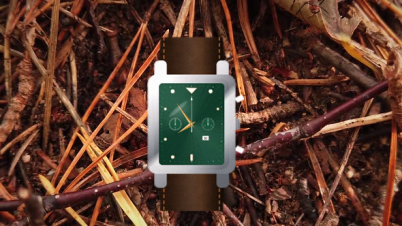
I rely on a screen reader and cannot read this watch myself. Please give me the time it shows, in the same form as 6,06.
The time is 7,54
